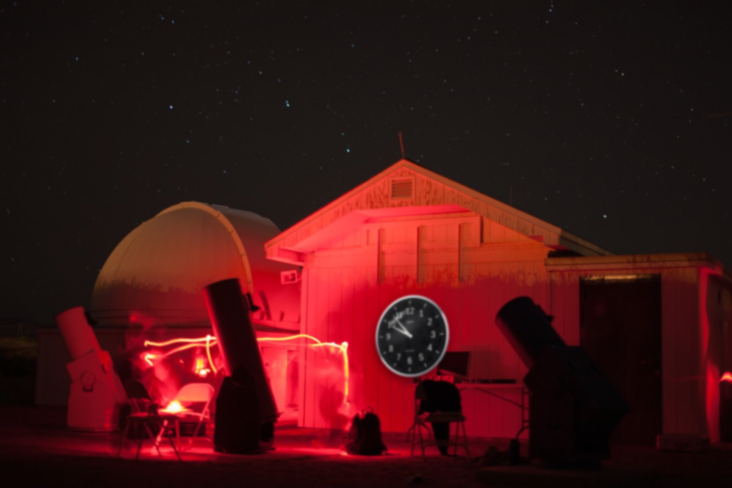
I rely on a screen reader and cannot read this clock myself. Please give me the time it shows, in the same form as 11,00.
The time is 9,53
